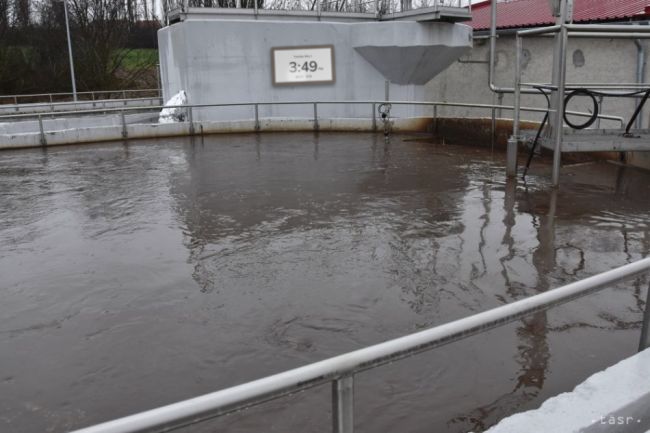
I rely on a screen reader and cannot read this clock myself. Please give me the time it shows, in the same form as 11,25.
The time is 3,49
